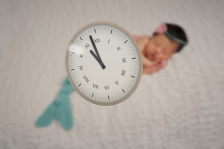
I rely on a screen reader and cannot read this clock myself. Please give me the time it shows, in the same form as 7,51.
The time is 10,58
